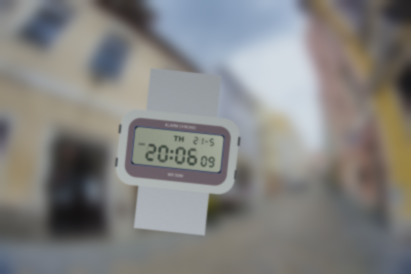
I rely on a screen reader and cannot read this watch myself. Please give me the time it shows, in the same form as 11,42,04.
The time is 20,06,09
